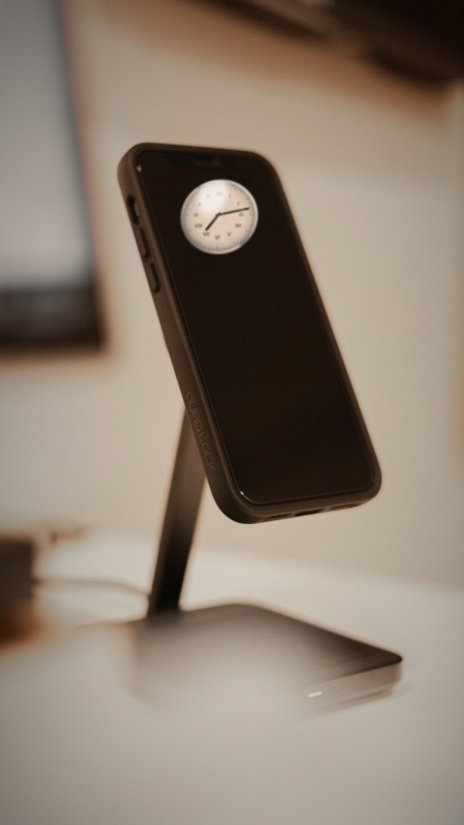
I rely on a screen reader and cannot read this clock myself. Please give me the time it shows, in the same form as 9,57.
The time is 7,13
